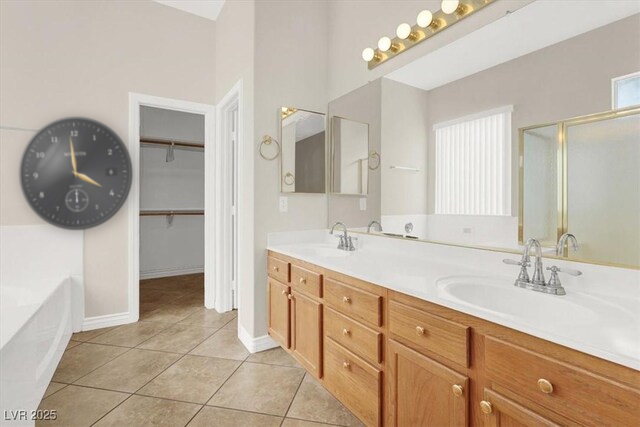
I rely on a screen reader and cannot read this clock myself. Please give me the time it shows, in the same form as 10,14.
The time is 3,59
